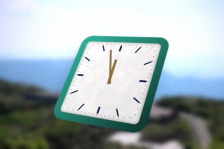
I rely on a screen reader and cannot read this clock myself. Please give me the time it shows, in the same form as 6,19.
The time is 11,57
